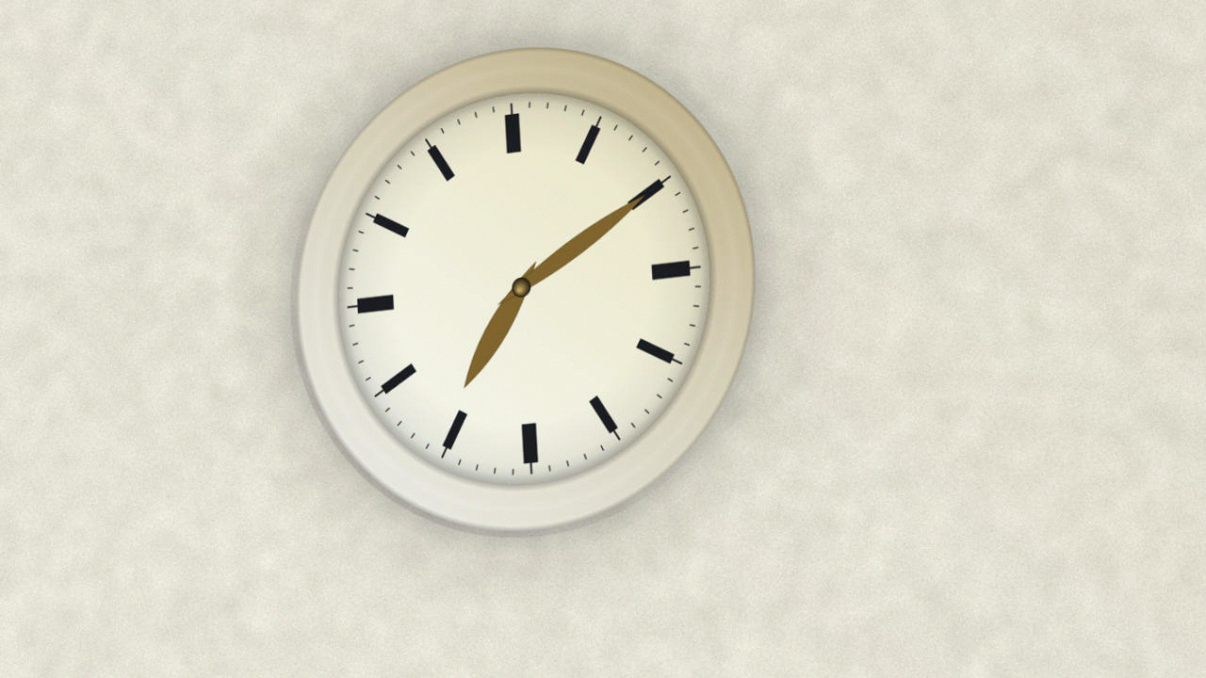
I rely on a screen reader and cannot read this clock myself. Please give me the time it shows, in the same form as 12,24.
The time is 7,10
